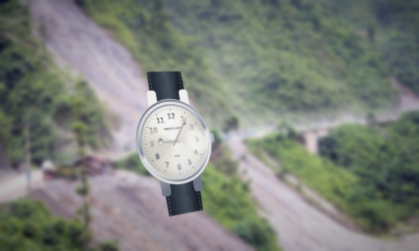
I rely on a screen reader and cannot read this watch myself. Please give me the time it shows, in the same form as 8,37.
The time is 9,06
